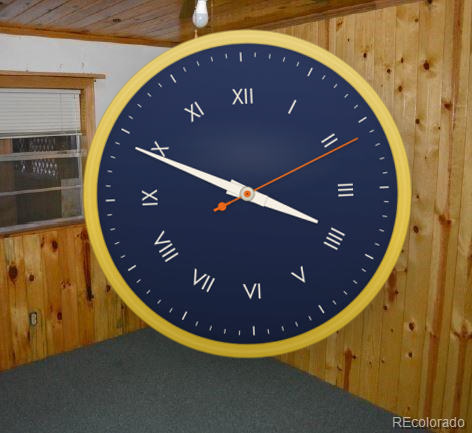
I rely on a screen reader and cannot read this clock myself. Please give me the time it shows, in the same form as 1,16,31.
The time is 3,49,11
